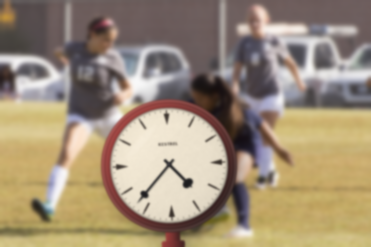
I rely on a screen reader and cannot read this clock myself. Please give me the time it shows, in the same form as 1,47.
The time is 4,37
